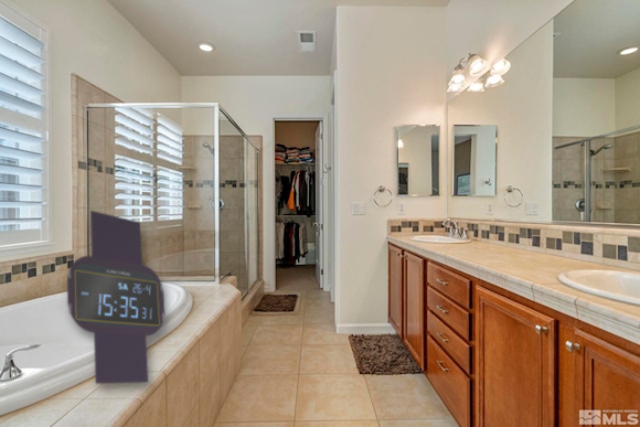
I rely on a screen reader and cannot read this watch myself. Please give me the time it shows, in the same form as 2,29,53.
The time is 15,35,31
